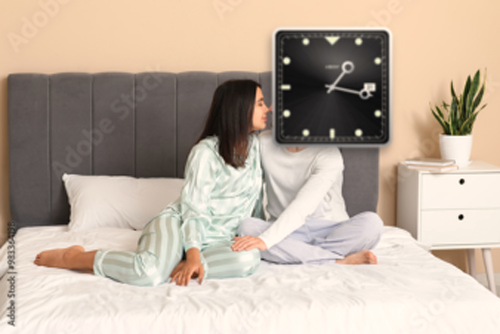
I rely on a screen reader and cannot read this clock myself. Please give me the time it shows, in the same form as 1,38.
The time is 1,17
